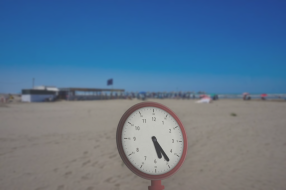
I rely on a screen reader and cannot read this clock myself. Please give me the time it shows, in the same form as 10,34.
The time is 5,24
